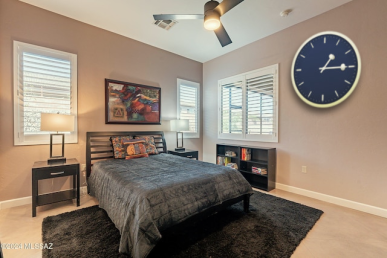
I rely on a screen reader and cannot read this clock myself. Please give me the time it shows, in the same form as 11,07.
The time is 1,15
